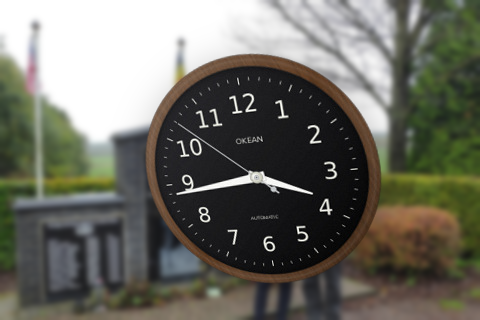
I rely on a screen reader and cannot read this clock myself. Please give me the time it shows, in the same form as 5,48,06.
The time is 3,43,52
